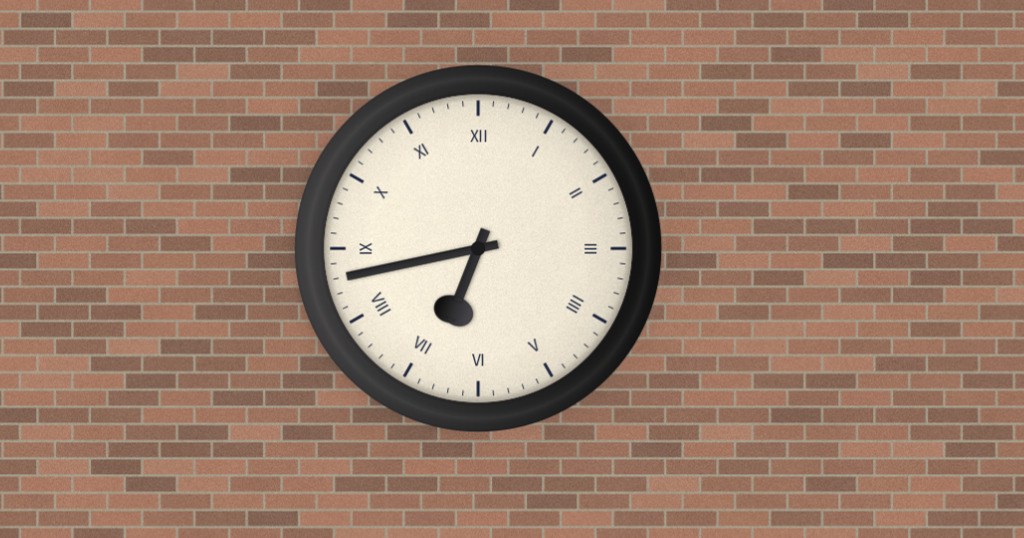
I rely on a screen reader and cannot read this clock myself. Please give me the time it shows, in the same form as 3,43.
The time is 6,43
